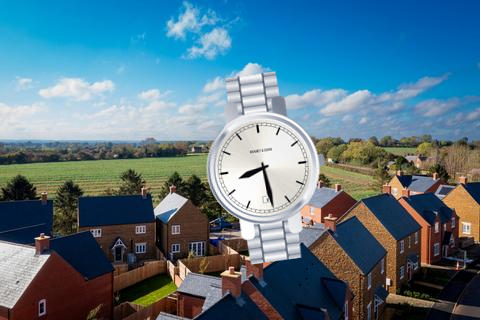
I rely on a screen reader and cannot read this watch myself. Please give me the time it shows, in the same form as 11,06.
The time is 8,29
